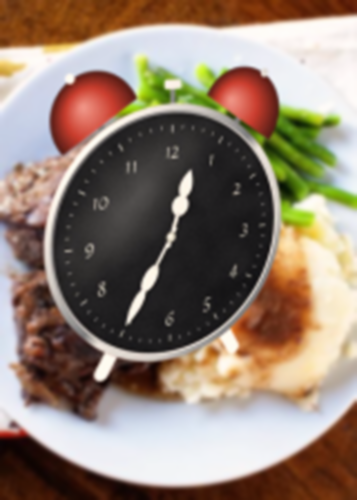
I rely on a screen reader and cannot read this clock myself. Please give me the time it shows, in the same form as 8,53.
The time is 12,35
